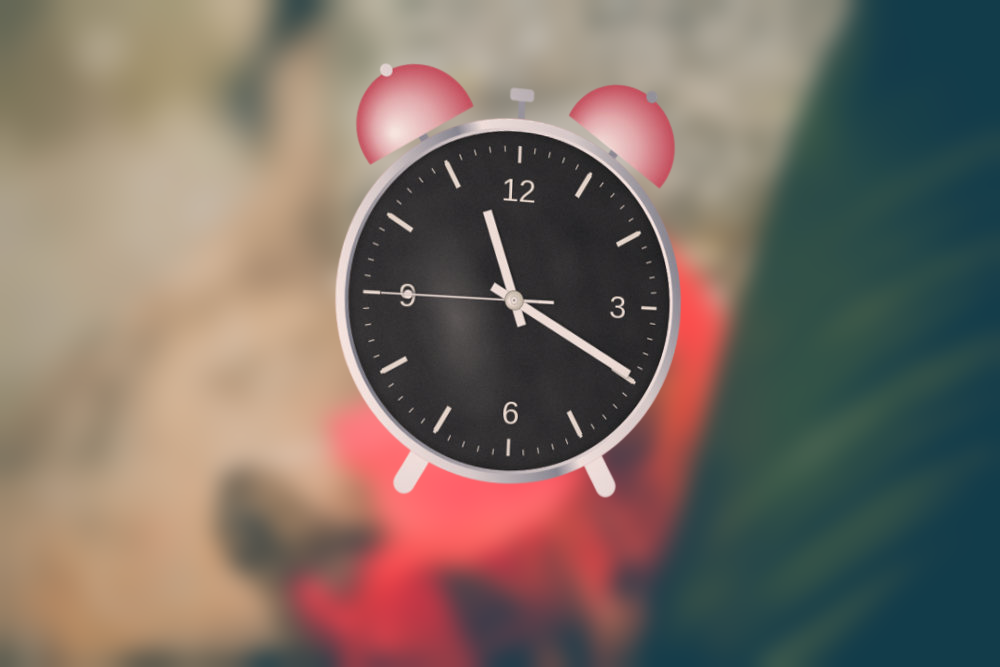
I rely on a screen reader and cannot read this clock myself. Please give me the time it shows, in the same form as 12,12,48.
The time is 11,19,45
